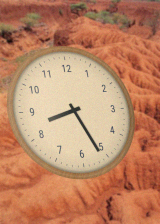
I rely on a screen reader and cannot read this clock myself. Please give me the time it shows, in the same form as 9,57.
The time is 8,26
